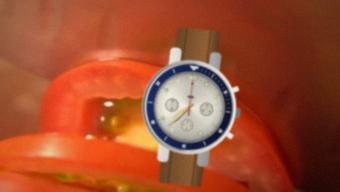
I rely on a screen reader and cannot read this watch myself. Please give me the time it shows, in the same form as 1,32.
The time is 7,37
